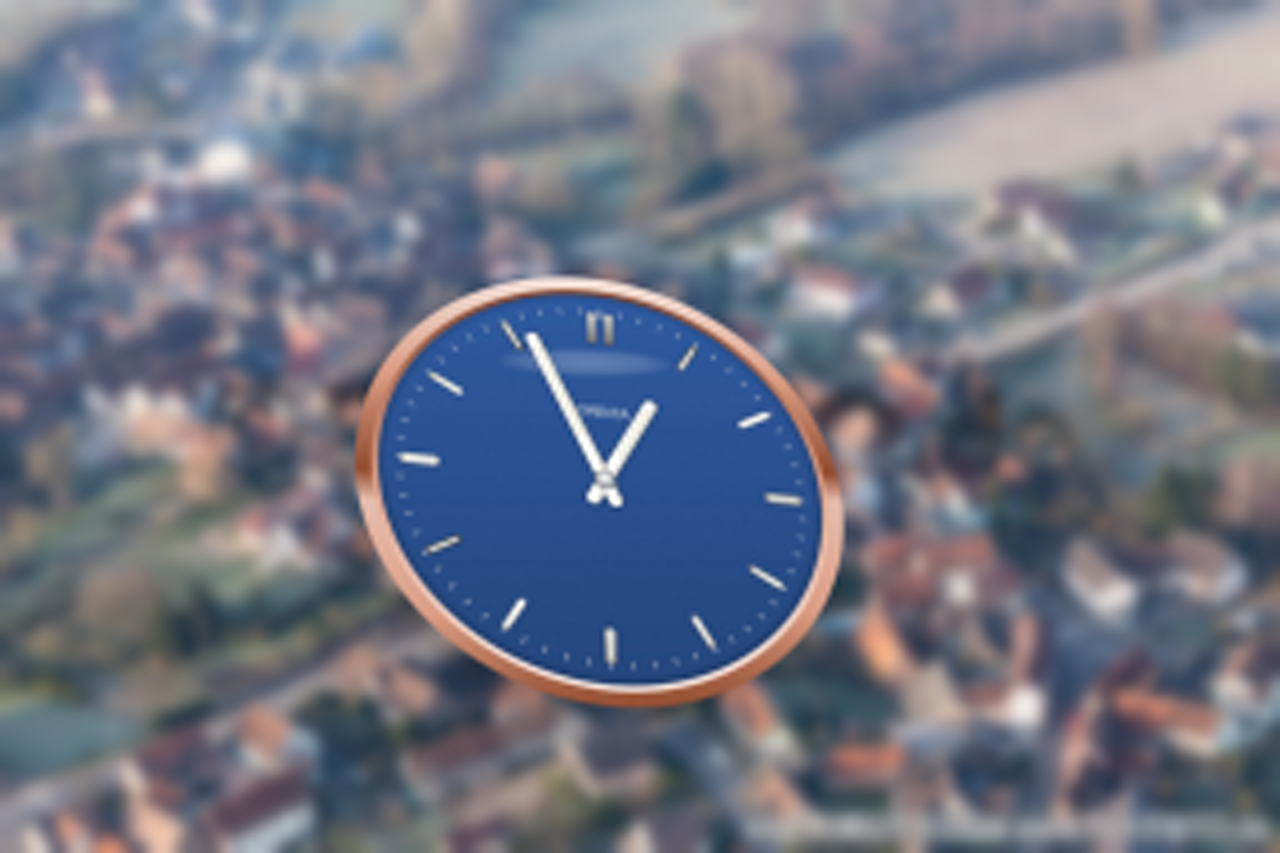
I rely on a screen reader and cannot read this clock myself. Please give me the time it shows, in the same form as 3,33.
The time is 12,56
